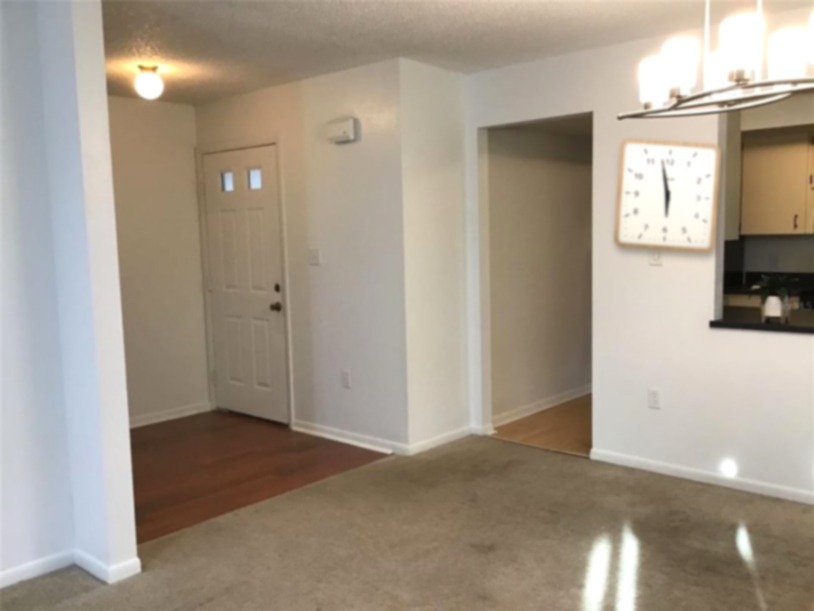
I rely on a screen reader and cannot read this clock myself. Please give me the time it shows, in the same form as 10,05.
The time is 5,58
